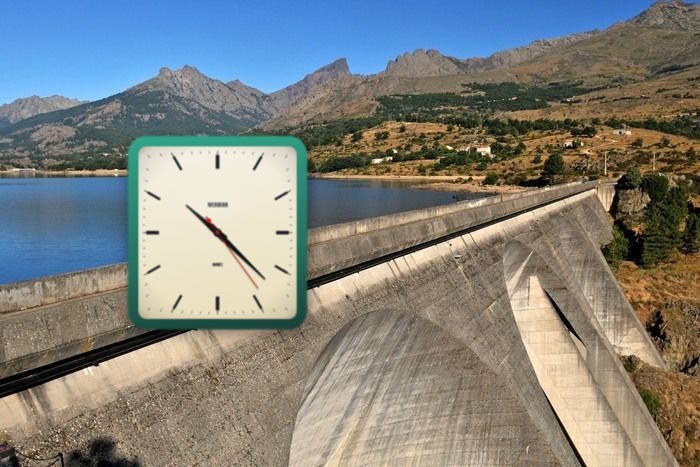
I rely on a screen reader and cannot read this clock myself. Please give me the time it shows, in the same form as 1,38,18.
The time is 10,22,24
